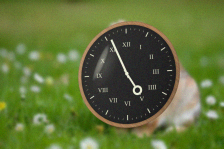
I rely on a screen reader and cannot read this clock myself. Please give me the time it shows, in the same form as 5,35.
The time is 4,56
